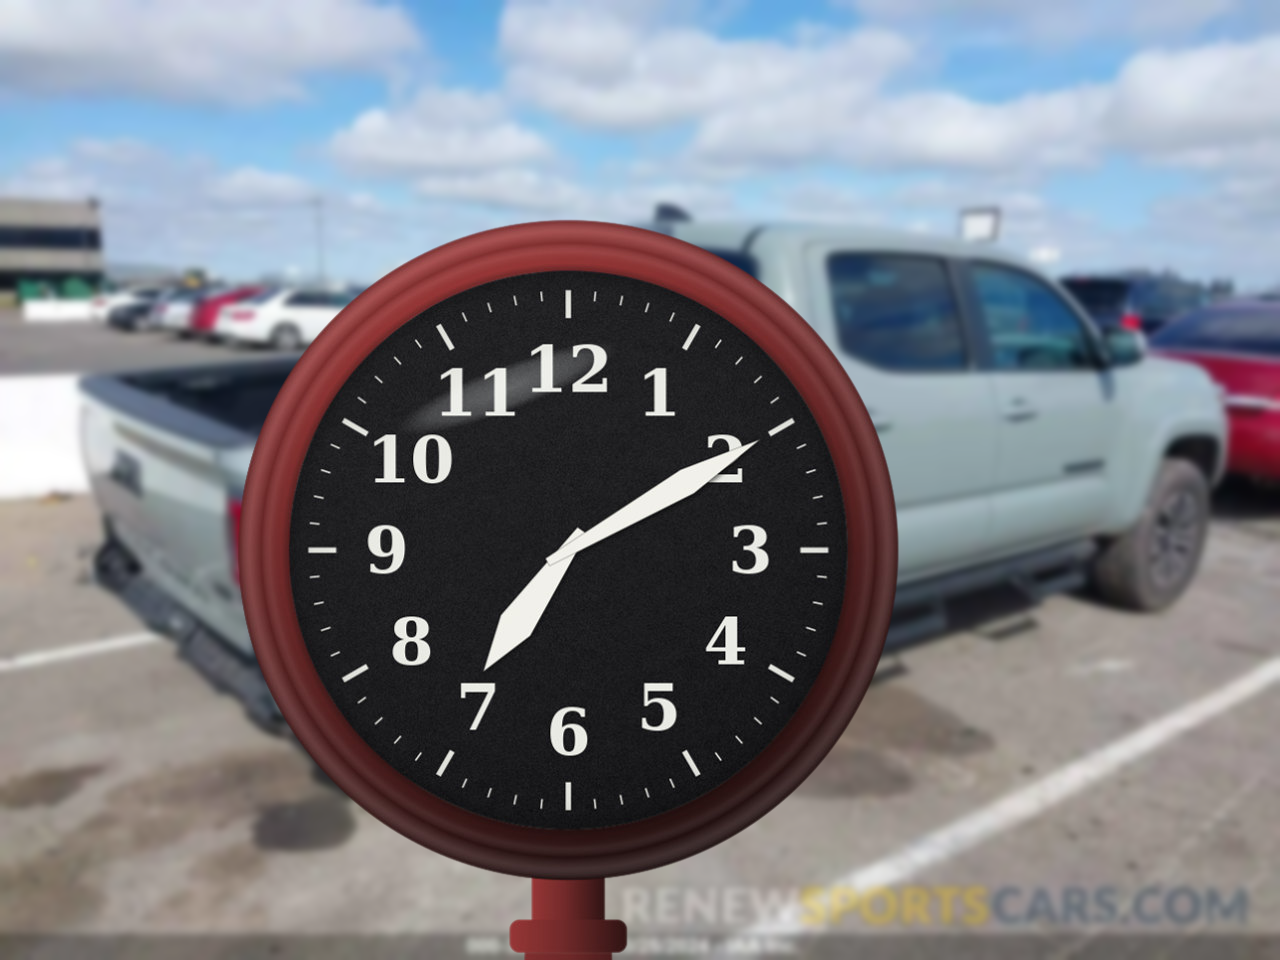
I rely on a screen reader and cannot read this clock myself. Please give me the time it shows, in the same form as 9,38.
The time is 7,10
